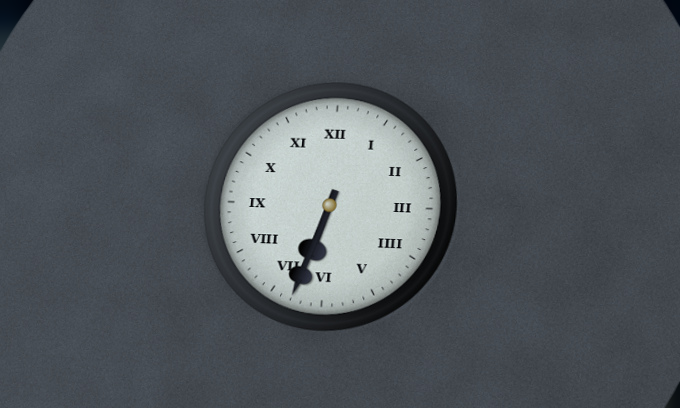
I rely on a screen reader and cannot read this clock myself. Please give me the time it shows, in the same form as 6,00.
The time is 6,33
